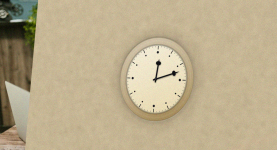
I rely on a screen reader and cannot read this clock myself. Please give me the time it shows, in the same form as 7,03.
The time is 12,12
